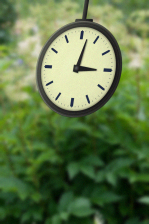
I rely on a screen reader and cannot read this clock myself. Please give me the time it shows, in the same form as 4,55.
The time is 3,02
